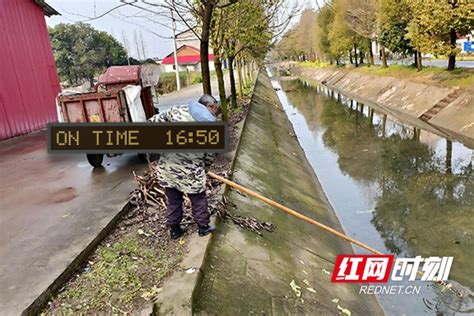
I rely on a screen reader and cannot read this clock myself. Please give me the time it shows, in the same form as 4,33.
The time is 16,50
